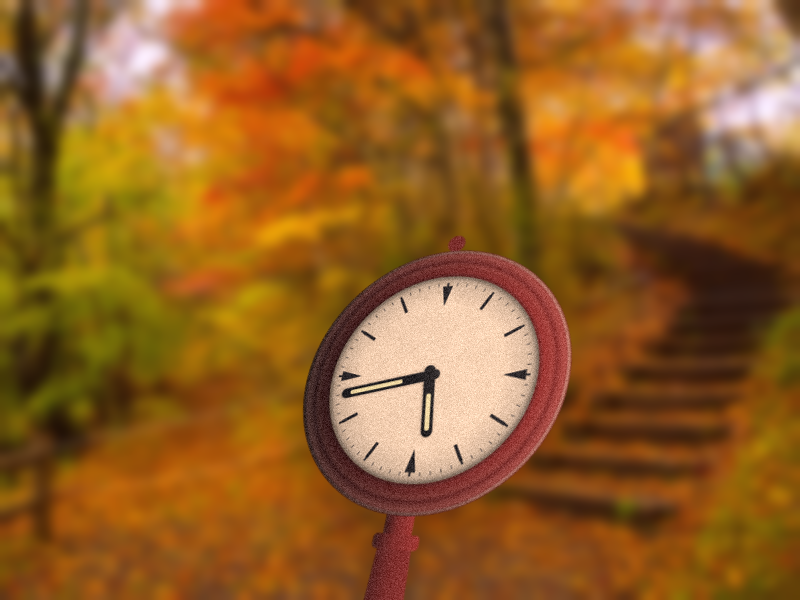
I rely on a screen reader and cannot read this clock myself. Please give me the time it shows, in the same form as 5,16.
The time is 5,43
